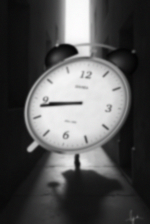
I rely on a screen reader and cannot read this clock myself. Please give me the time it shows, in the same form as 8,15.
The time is 8,43
